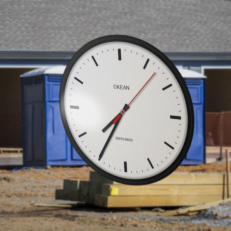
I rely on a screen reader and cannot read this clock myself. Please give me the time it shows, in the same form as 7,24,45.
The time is 7,35,07
